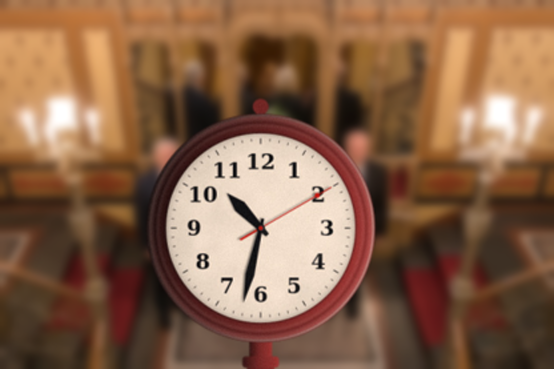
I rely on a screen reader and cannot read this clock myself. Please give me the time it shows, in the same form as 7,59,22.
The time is 10,32,10
